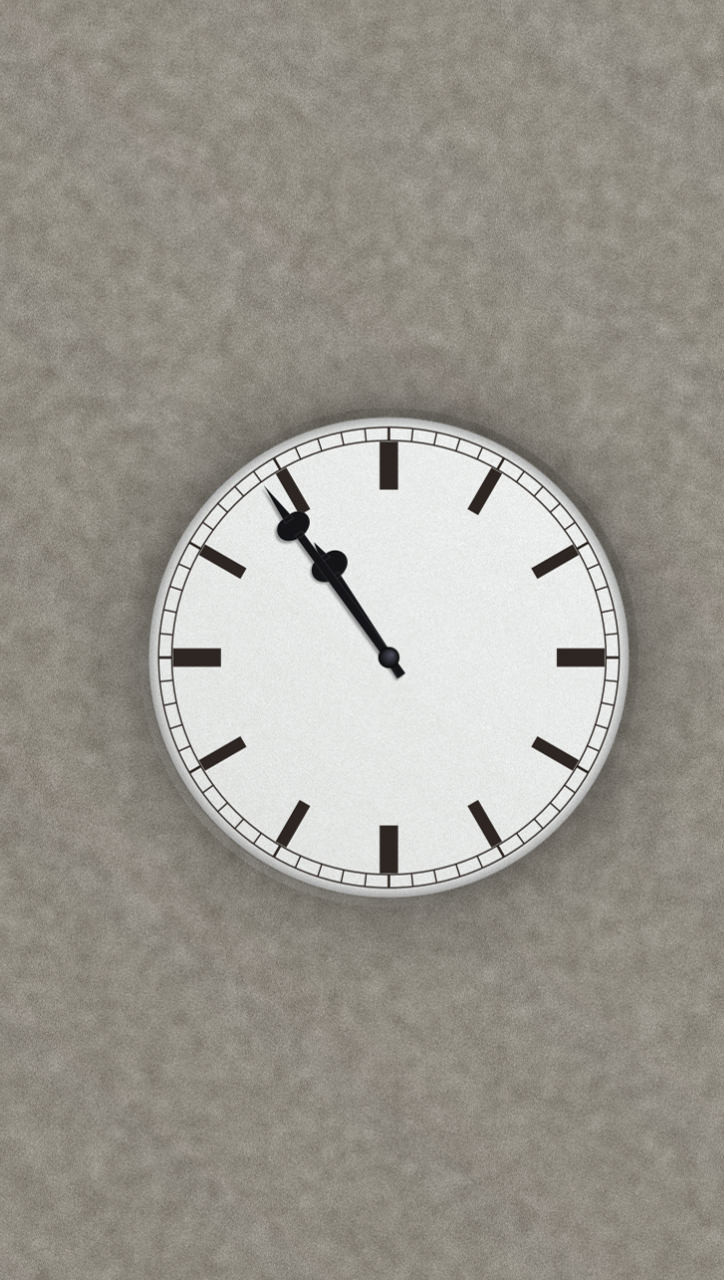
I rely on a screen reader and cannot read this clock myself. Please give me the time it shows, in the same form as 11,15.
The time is 10,54
